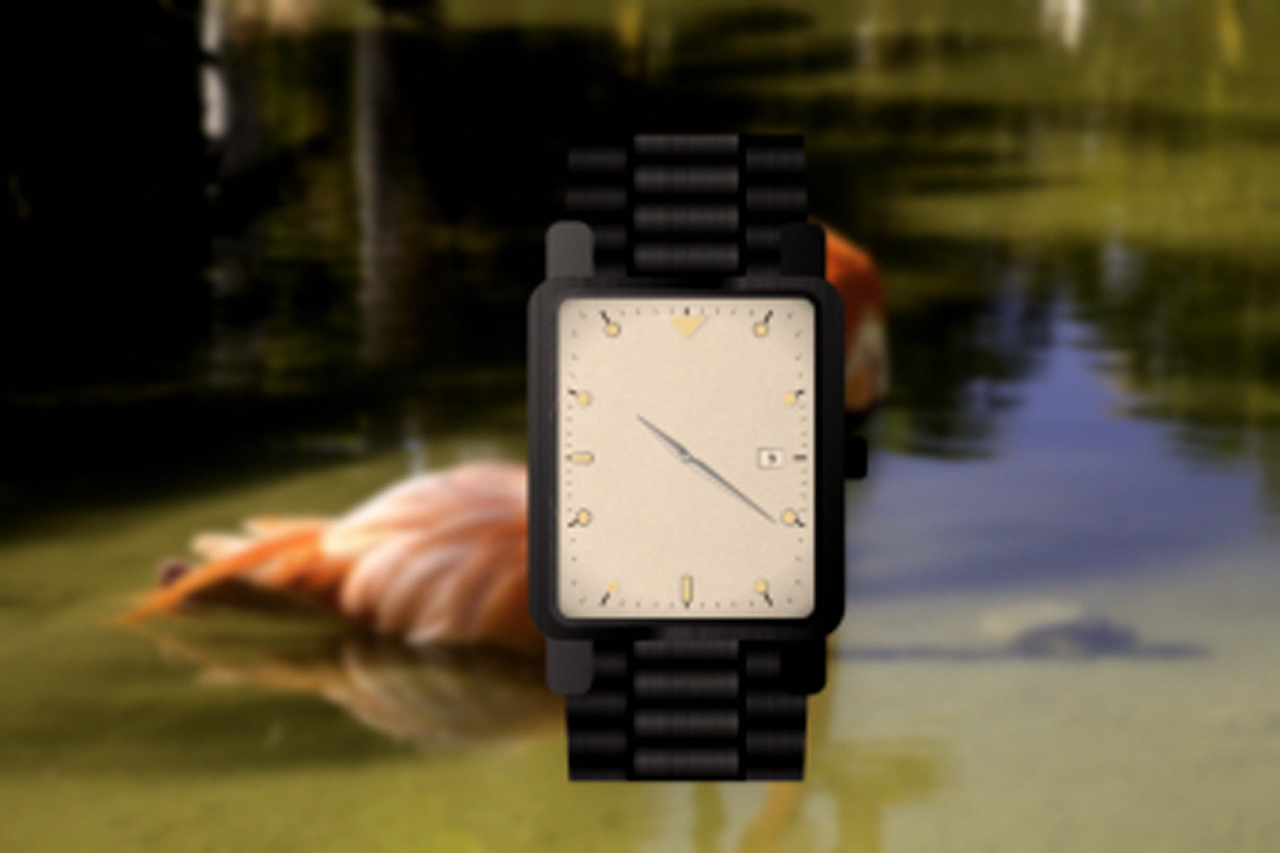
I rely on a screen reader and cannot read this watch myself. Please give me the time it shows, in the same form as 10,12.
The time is 10,21
